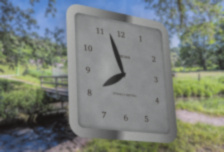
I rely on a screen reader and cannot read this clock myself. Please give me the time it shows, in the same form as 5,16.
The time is 7,57
